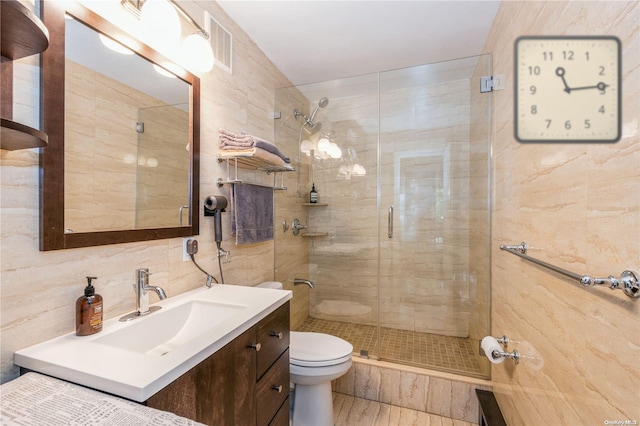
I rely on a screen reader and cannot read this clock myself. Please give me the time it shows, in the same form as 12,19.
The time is 11,14
